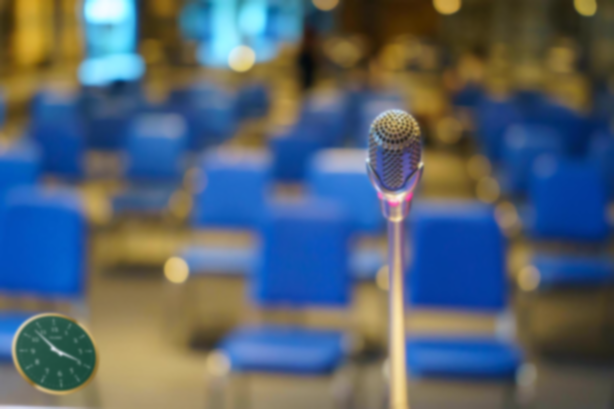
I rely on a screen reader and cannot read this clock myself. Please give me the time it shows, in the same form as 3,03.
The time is 3,53
